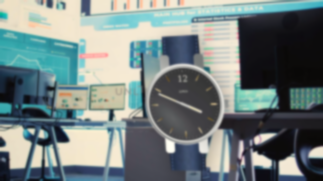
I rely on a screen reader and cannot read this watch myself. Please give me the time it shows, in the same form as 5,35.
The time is 3,49
